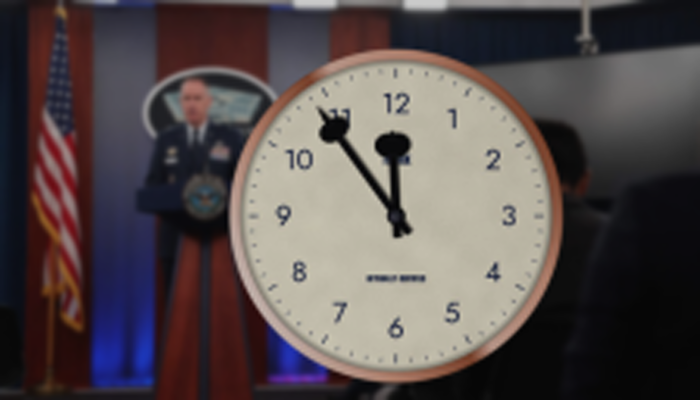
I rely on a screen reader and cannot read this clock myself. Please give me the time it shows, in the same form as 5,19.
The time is 11,54
